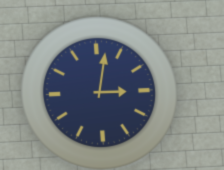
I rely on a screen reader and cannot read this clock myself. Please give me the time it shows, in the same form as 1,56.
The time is 3,02
